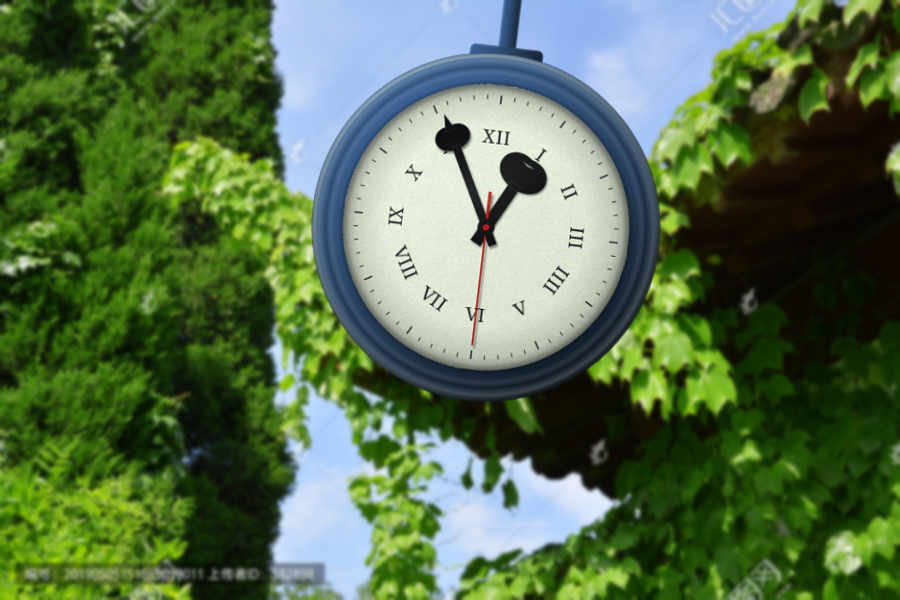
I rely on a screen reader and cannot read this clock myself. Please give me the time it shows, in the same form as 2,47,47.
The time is 12,55,30
